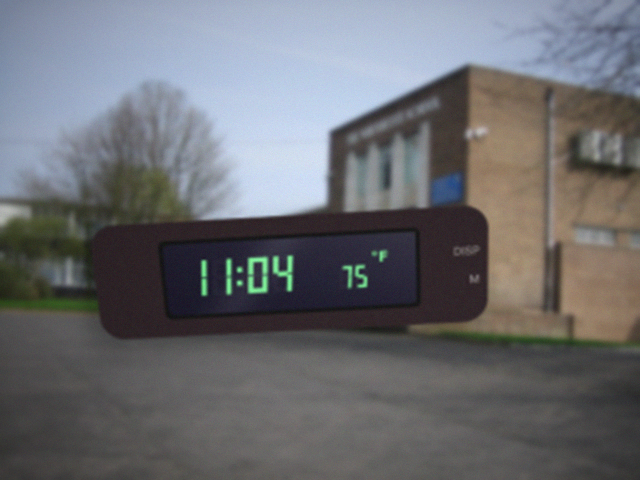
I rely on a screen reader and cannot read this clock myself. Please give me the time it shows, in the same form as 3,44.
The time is 11,04
